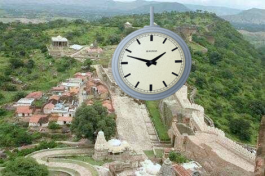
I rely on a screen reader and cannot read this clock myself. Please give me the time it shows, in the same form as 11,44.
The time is 1,48
